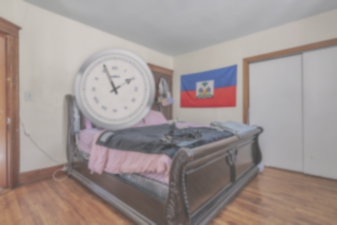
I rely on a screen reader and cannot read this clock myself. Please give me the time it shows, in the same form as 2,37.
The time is 1,56
